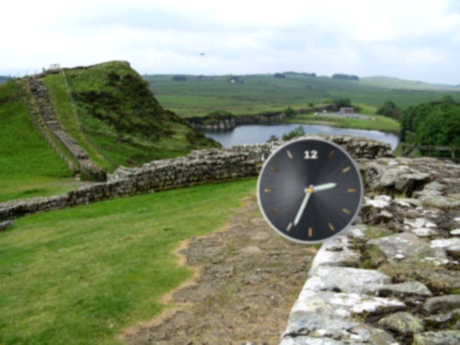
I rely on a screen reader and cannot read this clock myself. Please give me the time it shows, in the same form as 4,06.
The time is 2,34
